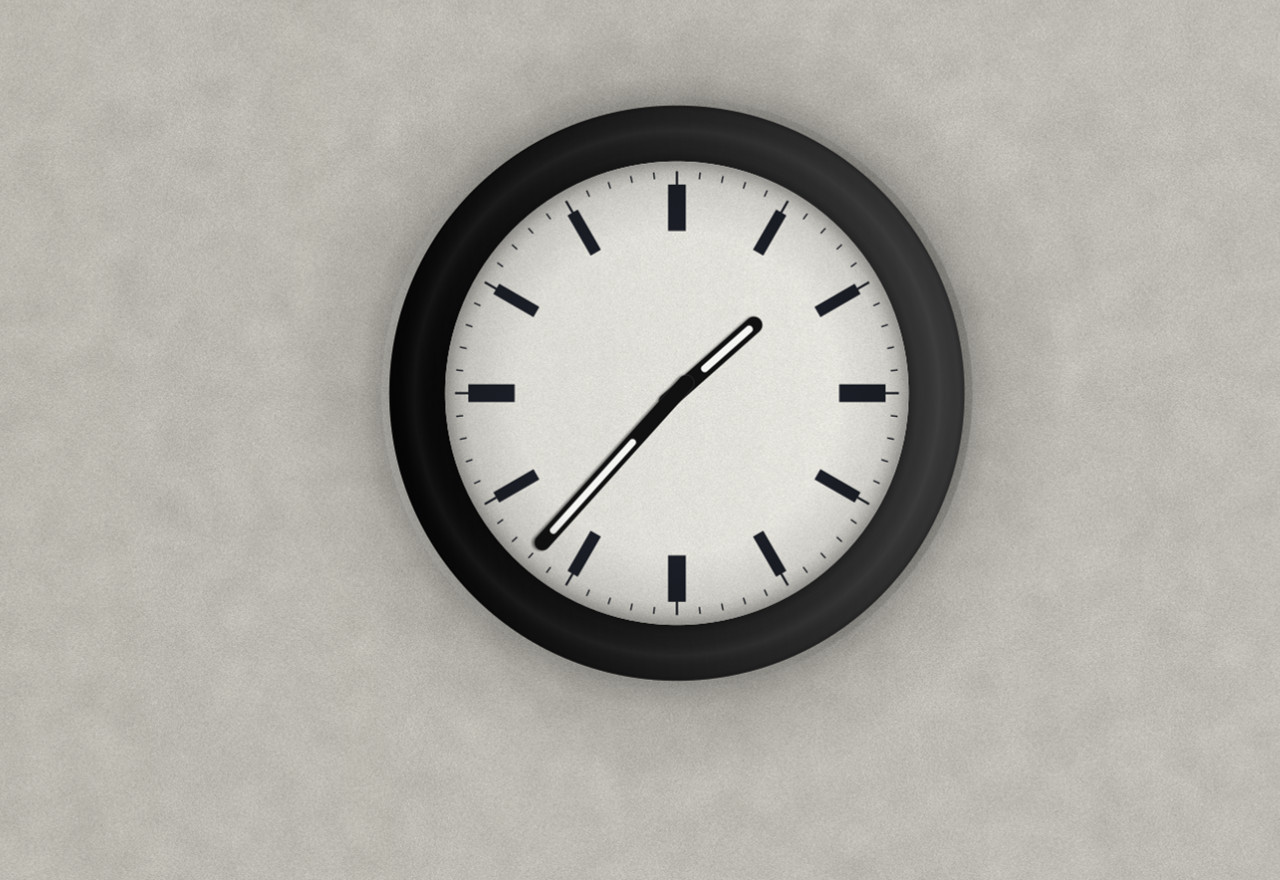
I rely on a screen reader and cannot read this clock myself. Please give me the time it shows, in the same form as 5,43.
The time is 1,37
